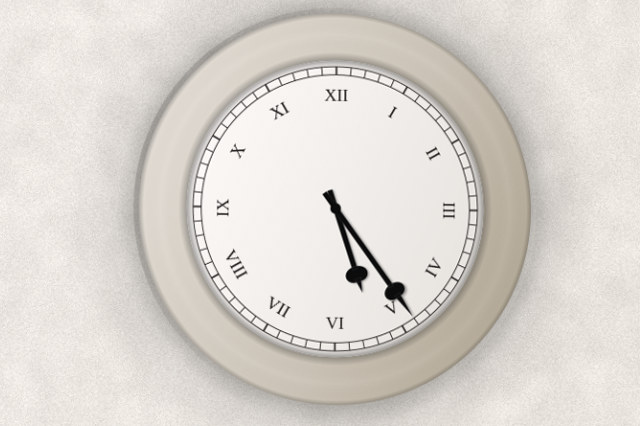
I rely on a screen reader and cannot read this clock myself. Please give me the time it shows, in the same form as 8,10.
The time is 5,24
